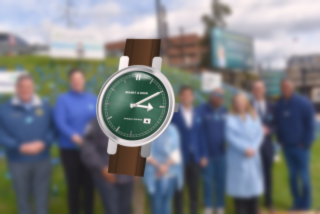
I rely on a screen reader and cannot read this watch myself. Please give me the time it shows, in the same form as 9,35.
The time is 3,10
